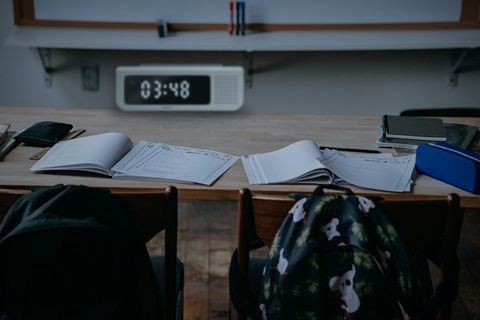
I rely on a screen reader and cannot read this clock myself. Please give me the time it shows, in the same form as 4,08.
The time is 3,48
